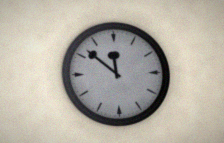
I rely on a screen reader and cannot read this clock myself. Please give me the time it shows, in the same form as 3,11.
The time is 11,52
